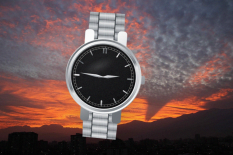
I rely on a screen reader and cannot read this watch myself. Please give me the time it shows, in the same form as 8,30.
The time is 2,46
